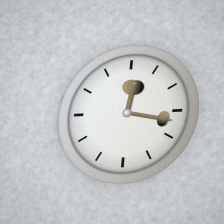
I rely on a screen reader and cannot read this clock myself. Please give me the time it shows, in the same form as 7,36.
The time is 12,17
